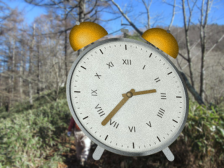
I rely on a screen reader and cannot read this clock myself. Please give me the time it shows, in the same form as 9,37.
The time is 2,37
